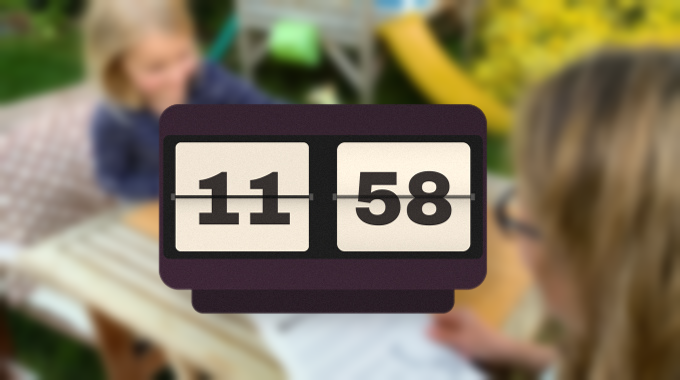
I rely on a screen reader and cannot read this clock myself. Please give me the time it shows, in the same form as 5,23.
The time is 11,58
